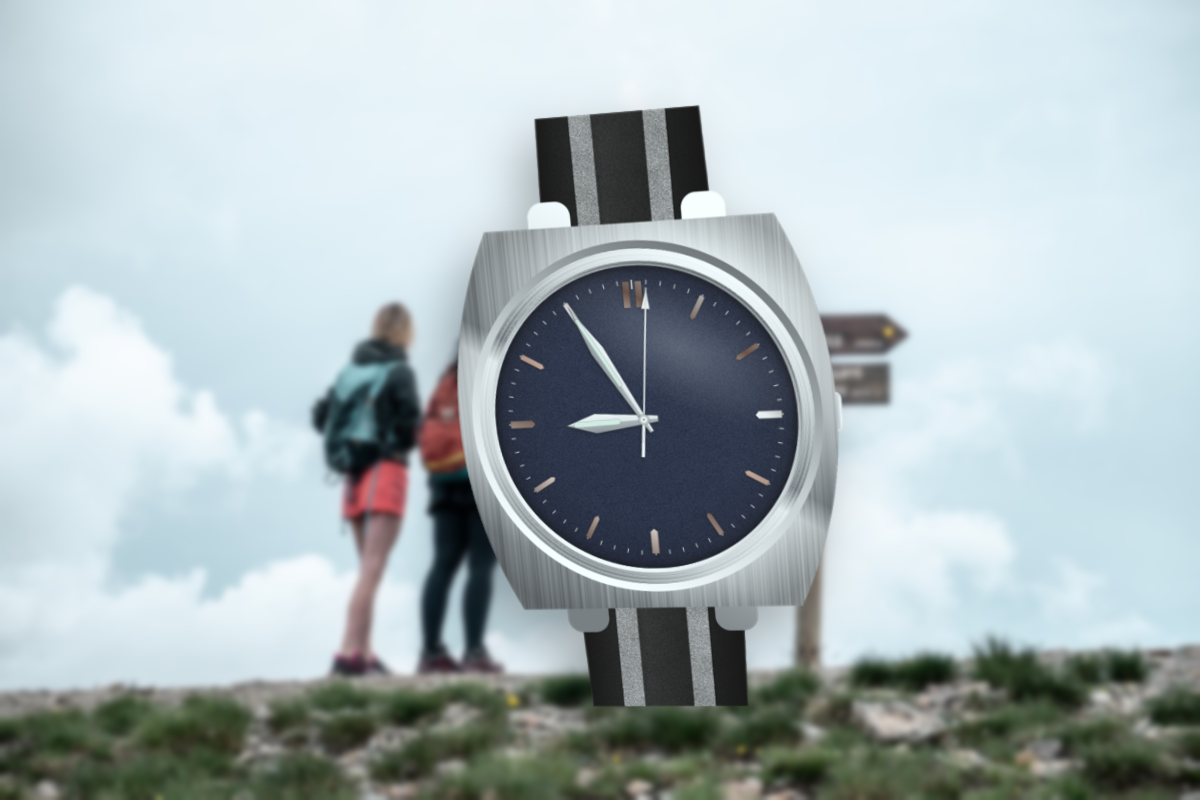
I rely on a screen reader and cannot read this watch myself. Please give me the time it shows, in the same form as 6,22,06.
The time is 8,55,01
